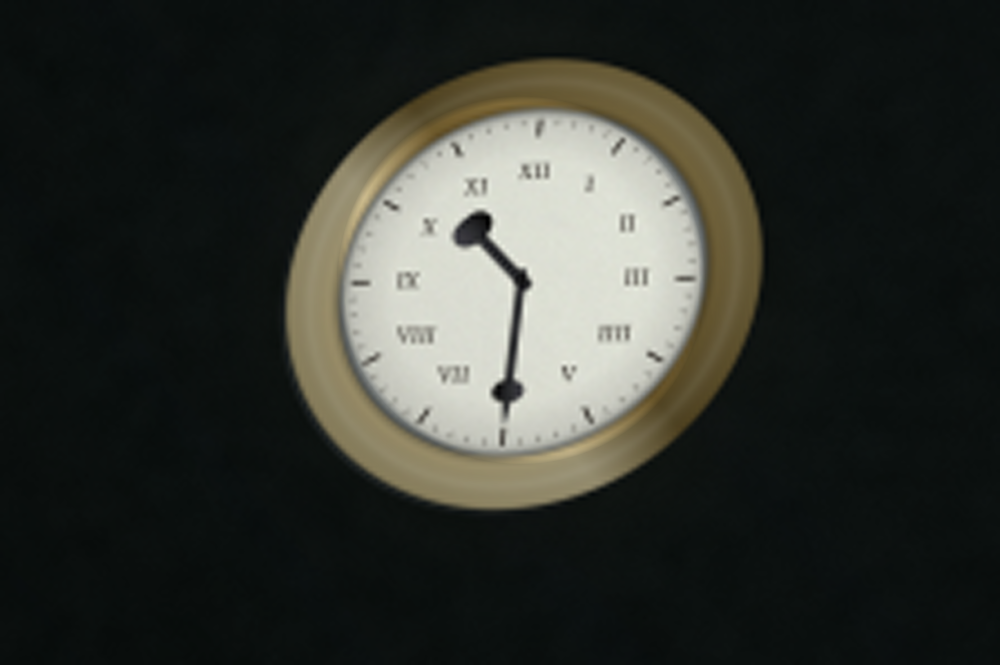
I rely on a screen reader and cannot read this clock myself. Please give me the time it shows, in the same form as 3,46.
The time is 10,30
